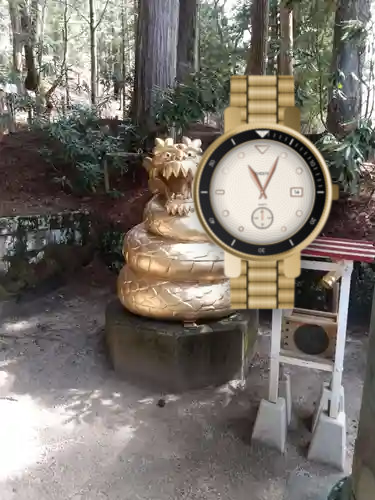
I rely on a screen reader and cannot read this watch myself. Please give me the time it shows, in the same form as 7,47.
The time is 11,04
